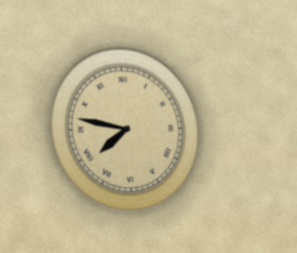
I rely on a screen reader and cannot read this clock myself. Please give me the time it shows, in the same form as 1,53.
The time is 7,47
